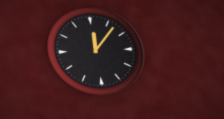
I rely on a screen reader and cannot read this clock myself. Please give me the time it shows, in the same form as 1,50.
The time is 12,07
